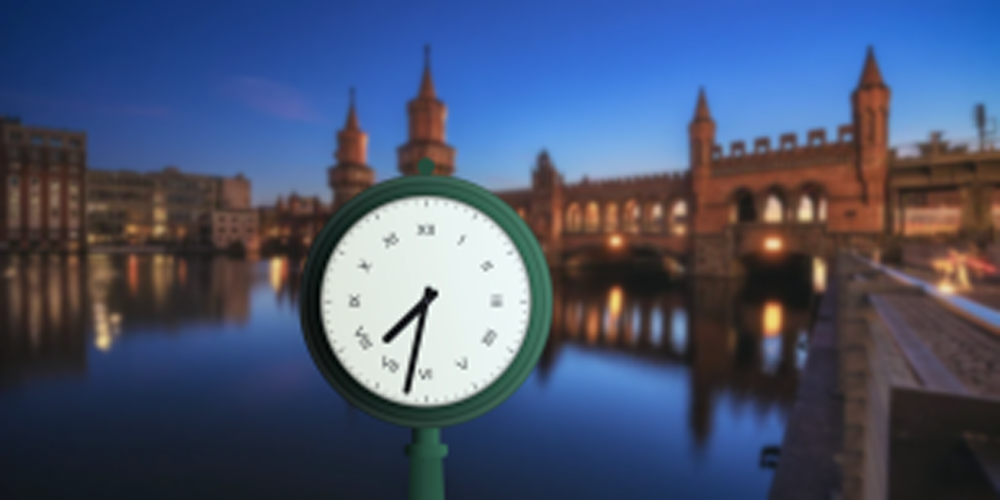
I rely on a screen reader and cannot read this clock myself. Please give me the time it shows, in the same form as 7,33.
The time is 7,32
